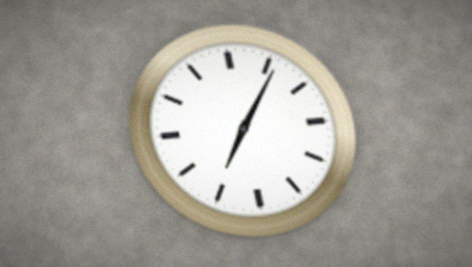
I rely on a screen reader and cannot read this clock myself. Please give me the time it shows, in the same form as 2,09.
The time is 7,06
